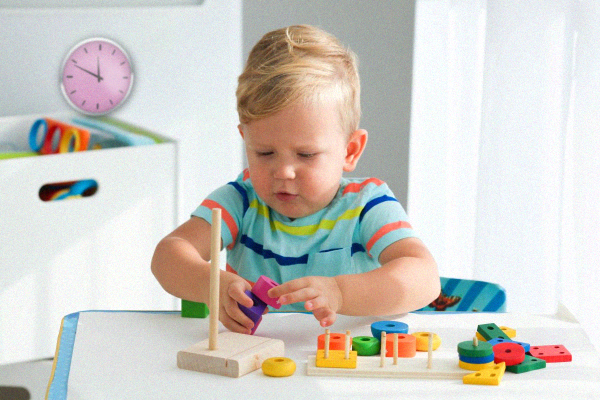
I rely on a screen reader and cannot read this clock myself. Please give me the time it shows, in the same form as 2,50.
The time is 11,49
